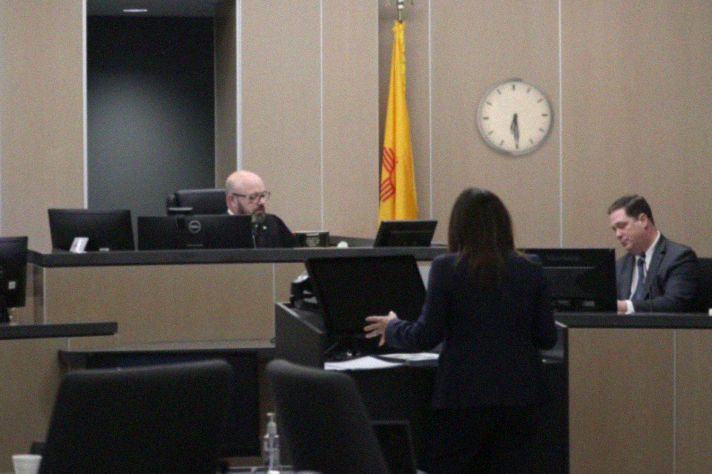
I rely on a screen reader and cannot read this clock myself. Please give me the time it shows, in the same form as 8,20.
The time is 6,30
